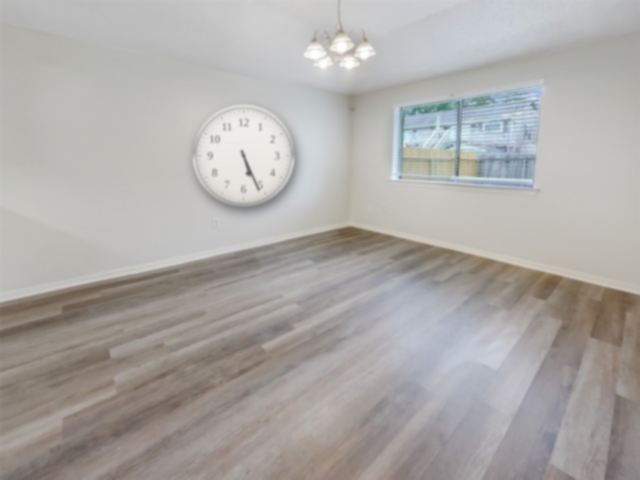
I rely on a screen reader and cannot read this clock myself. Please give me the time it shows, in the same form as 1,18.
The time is 5,26
